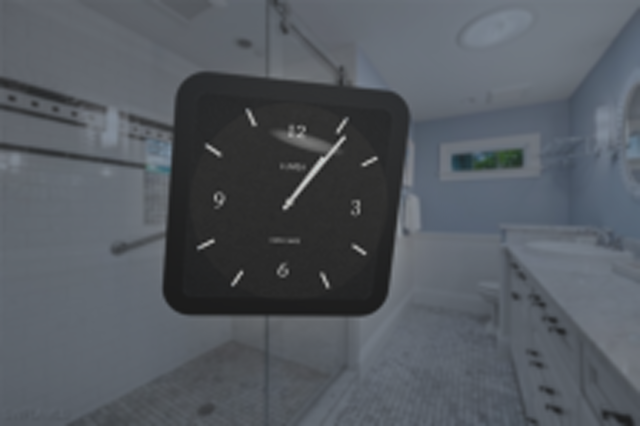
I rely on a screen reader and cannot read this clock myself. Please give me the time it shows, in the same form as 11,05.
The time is 1,06
